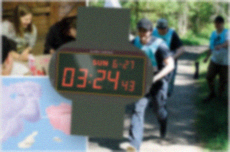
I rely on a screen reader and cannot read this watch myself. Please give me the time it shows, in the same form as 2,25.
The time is 3,24
